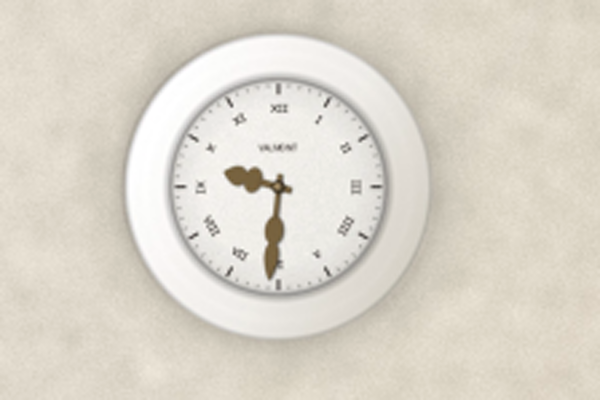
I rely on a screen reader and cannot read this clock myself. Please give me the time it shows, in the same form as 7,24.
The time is 9,31
